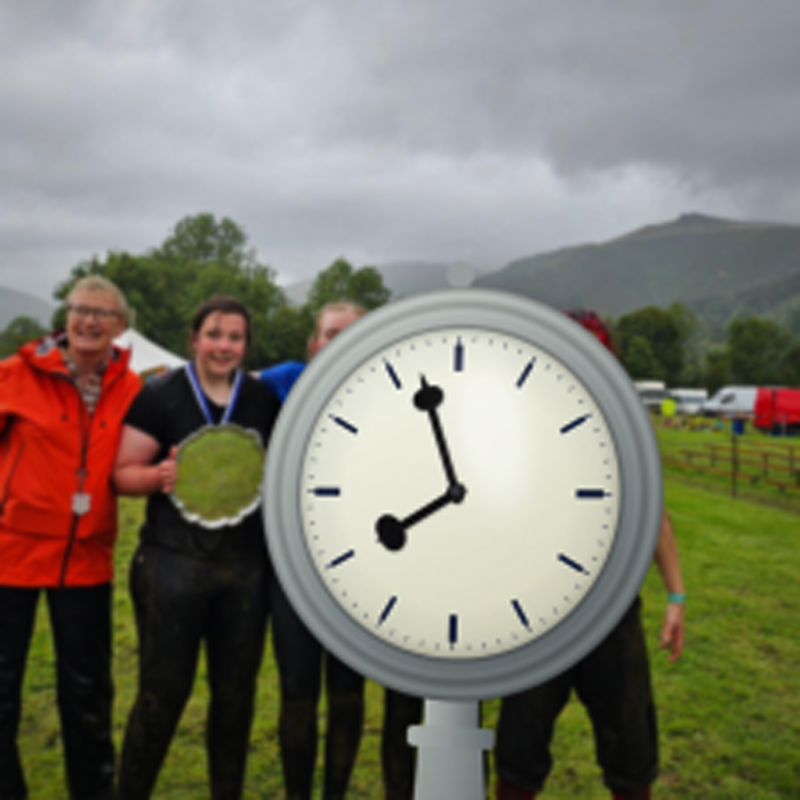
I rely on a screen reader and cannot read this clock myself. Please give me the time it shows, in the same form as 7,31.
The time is 7,57
